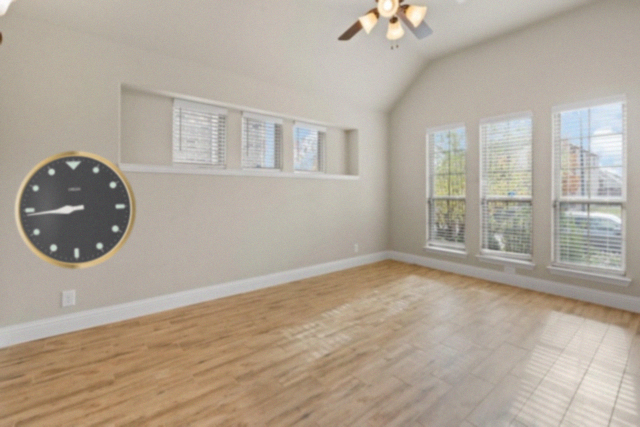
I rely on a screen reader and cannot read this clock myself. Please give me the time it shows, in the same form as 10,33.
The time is 8,44
